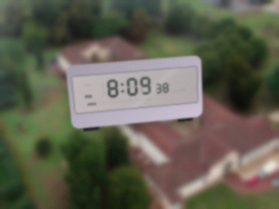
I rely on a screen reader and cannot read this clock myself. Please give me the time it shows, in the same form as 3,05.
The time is 8,09
